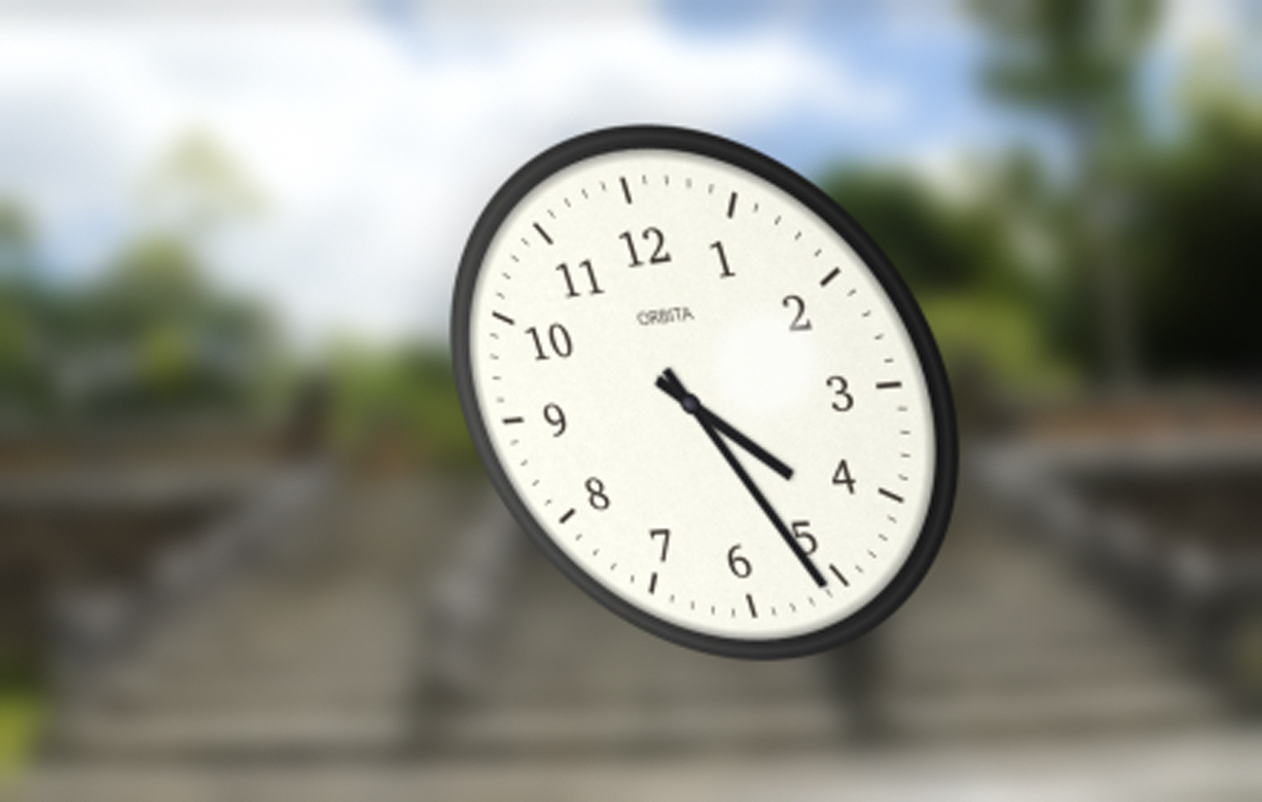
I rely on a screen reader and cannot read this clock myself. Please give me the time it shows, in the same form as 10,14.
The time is 4,26
